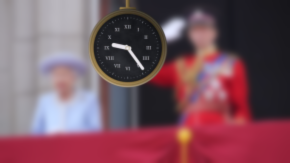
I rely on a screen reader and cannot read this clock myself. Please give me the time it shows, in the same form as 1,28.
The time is 9,24
